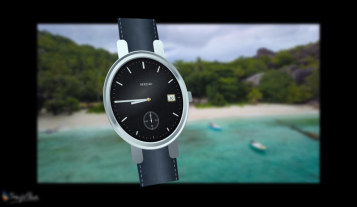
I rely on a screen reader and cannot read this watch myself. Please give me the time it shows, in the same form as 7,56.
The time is 8,45
